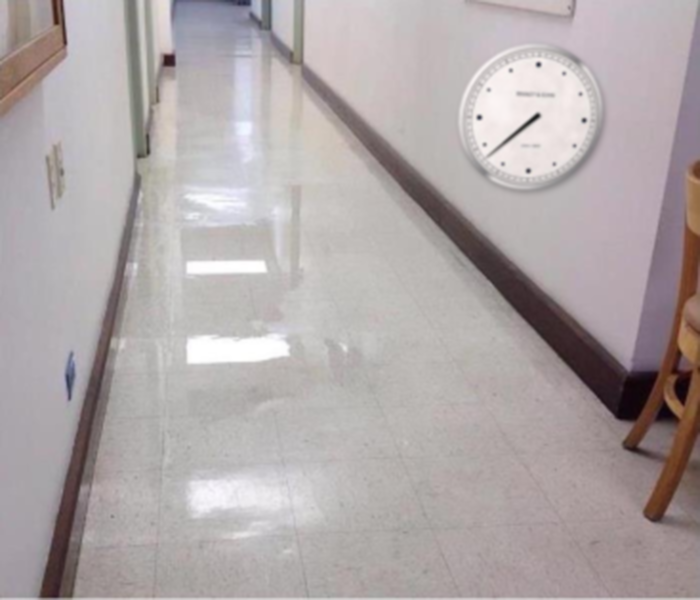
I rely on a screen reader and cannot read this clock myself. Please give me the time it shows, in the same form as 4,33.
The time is 7,38
